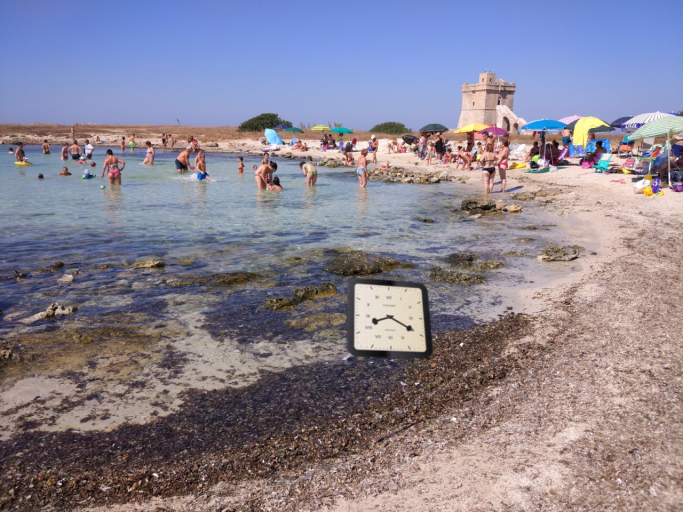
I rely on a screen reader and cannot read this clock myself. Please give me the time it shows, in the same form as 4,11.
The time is 8,20
